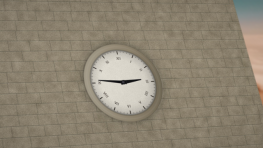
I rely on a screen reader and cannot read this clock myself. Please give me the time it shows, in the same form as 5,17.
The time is 2,46
